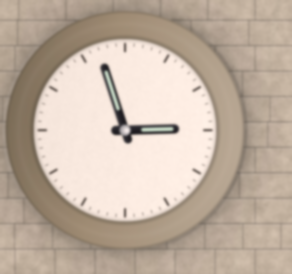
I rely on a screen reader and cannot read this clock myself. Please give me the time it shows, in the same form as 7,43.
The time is 2,57
